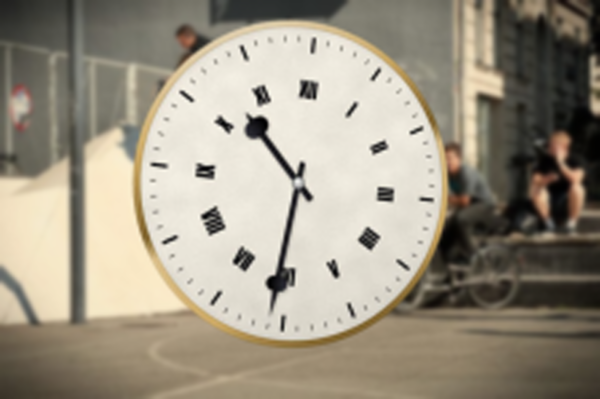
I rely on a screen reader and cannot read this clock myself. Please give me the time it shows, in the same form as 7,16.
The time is 10,31
